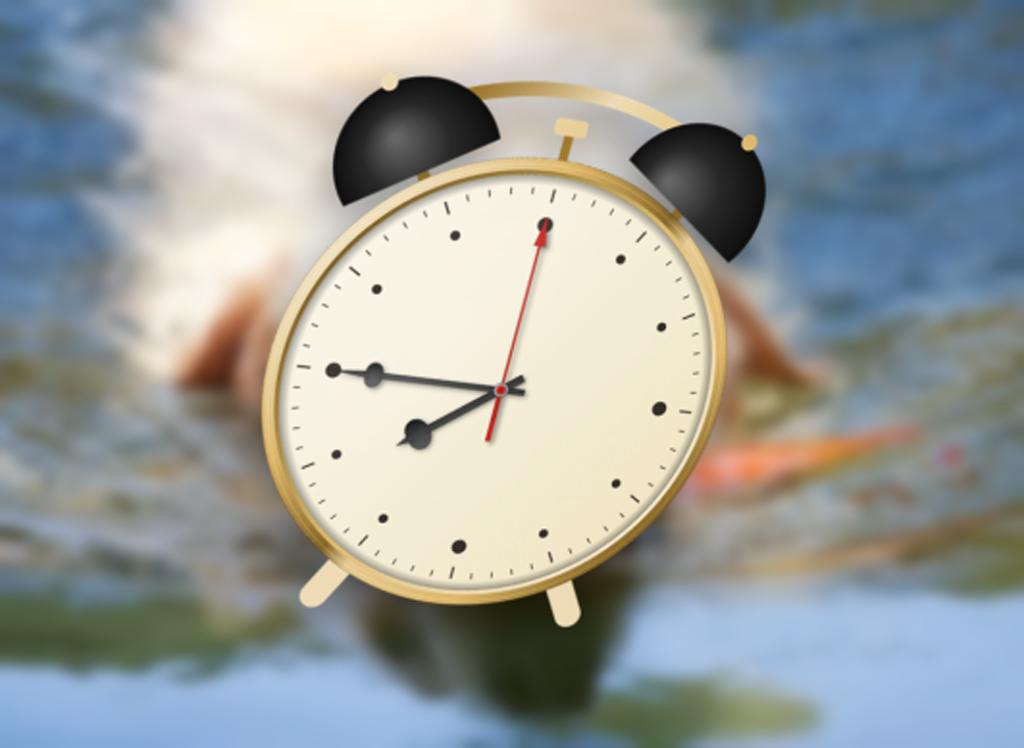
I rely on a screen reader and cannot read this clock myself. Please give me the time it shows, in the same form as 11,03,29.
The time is 7,45,00
